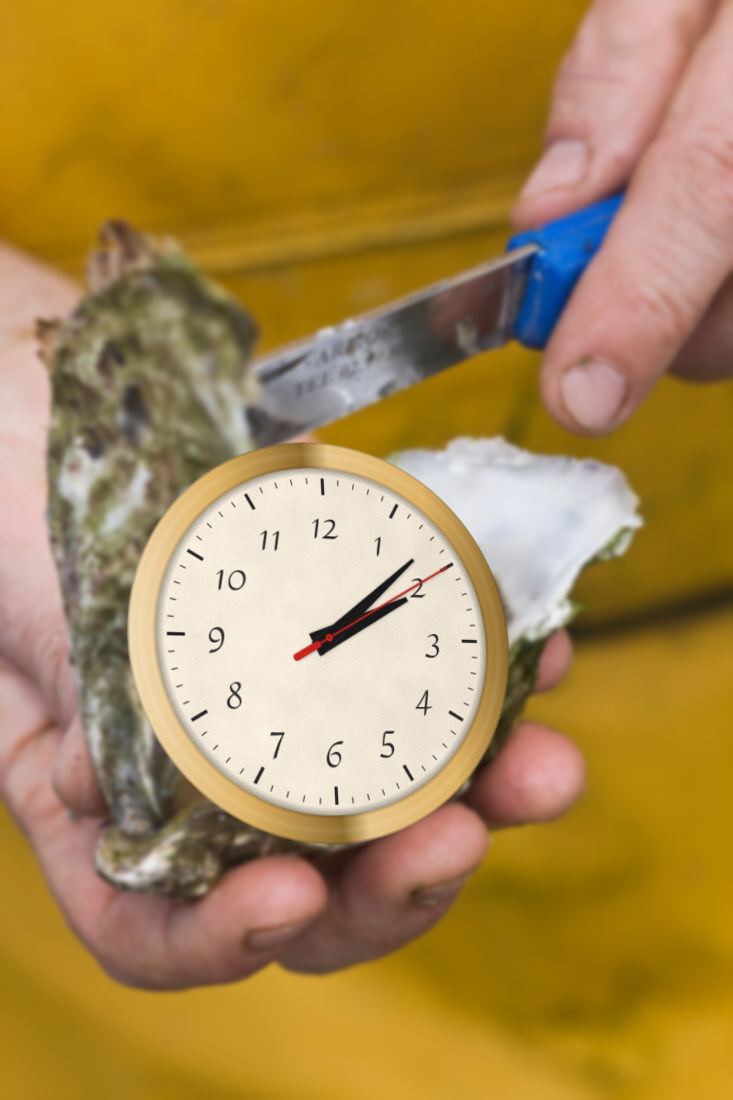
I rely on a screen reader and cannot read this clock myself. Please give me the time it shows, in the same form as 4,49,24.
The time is 2,08,10
